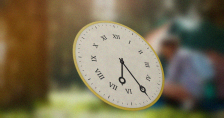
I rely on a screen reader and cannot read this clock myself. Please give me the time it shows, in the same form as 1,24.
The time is 6,25
